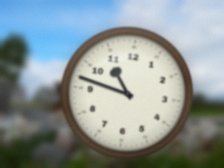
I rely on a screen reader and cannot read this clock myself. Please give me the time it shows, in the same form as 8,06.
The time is 10,47
